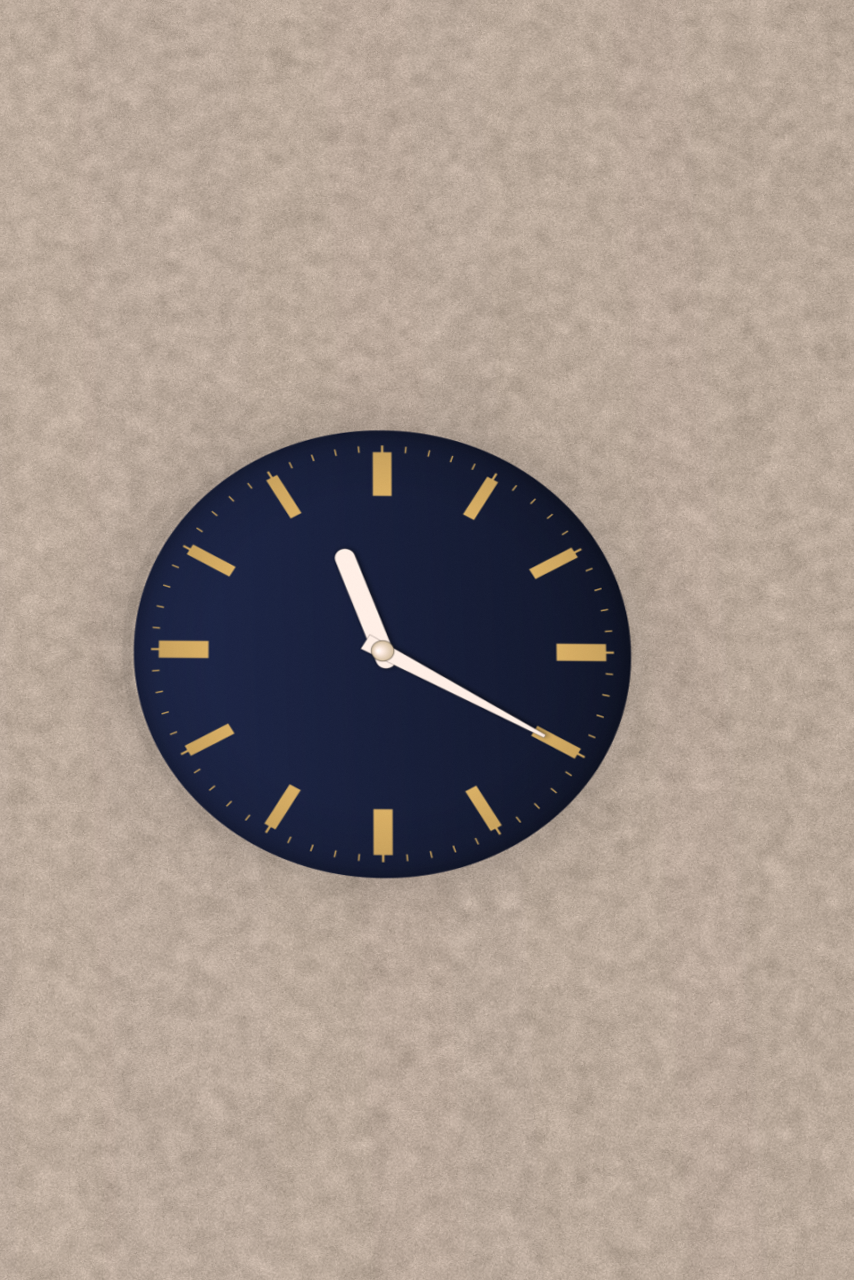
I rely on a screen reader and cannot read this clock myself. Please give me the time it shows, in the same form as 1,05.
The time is 11,20
